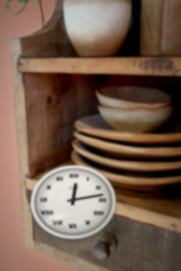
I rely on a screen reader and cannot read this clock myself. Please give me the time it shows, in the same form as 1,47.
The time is 12,13
